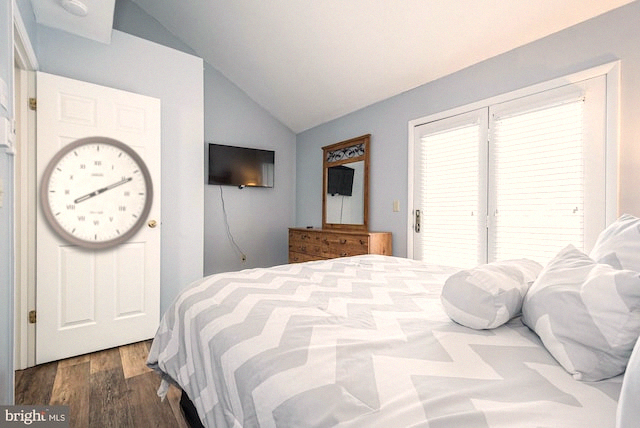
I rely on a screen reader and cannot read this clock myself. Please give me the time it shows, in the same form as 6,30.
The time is 8,11
